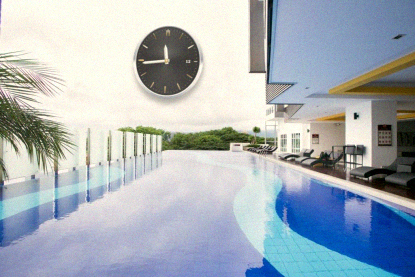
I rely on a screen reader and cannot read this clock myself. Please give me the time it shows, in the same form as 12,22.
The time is 11,44
